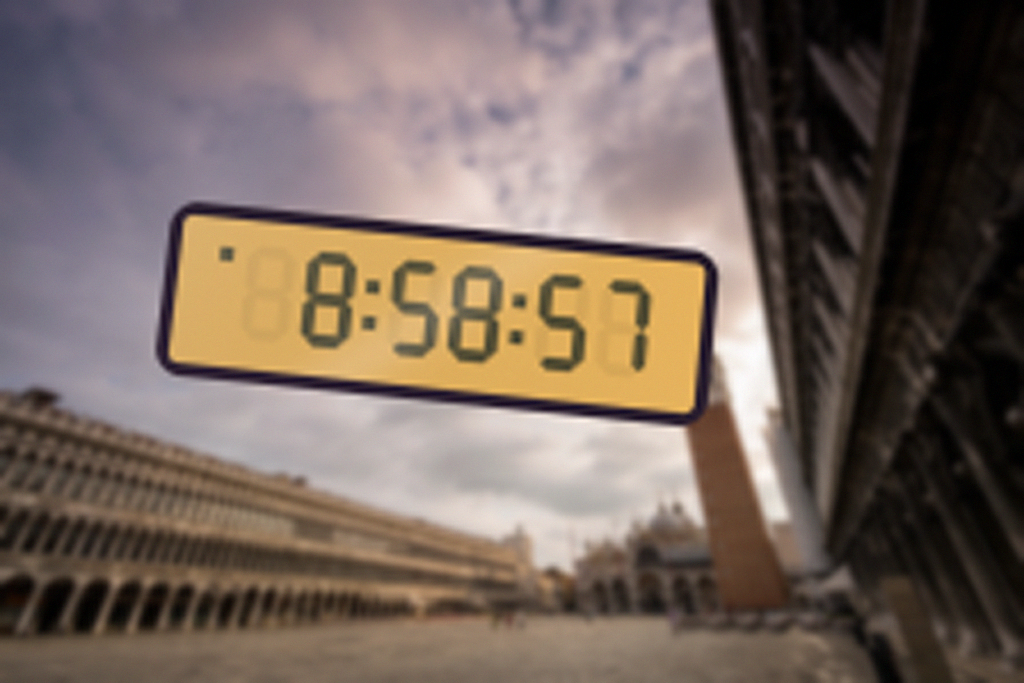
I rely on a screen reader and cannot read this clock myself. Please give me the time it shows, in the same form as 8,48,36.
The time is 8,58,57
